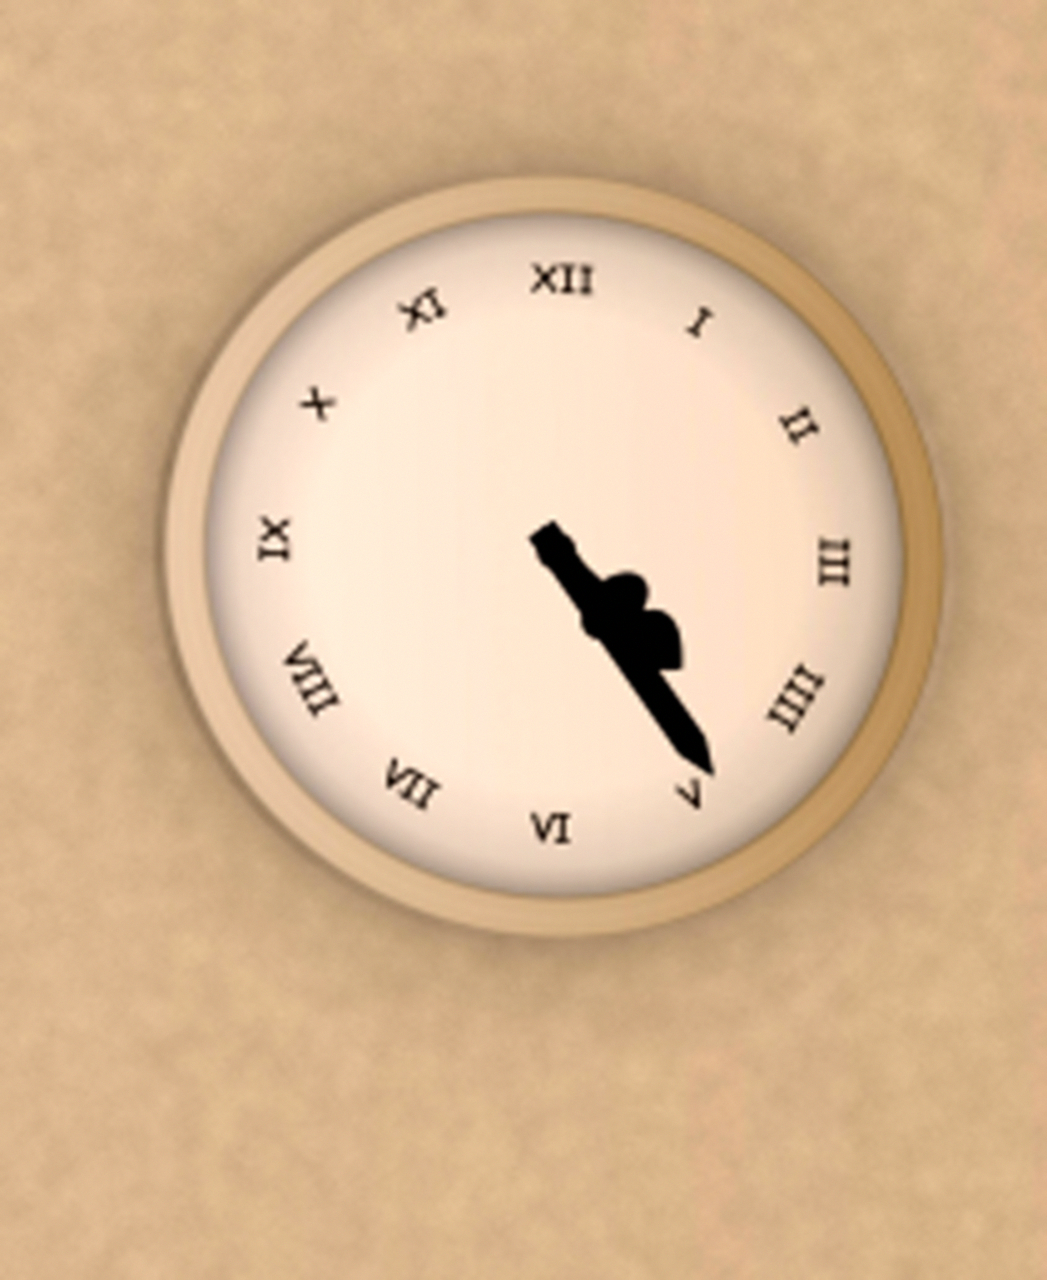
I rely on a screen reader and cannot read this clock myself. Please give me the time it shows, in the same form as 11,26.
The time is 4,24
